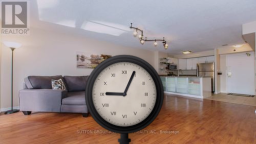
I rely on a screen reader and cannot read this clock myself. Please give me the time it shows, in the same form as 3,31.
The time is 9,04
